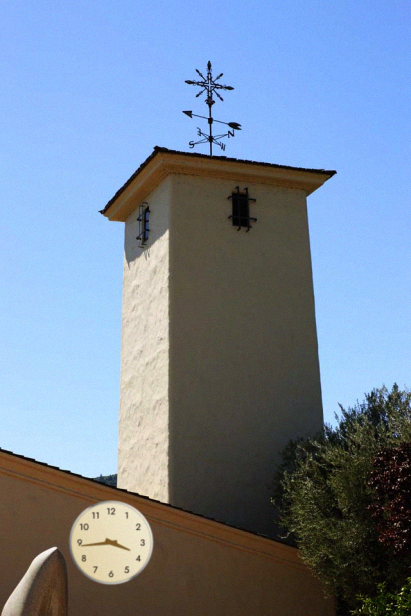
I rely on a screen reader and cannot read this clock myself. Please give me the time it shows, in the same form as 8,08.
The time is 3,44
